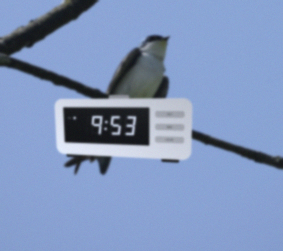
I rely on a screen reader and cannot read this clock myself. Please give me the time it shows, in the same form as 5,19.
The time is 9,53
